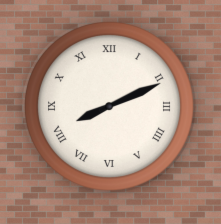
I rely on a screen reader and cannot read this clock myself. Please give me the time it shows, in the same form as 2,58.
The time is 8,11
